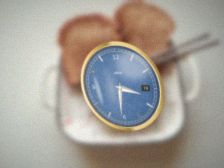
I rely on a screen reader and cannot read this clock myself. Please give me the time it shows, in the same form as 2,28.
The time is 3,31
